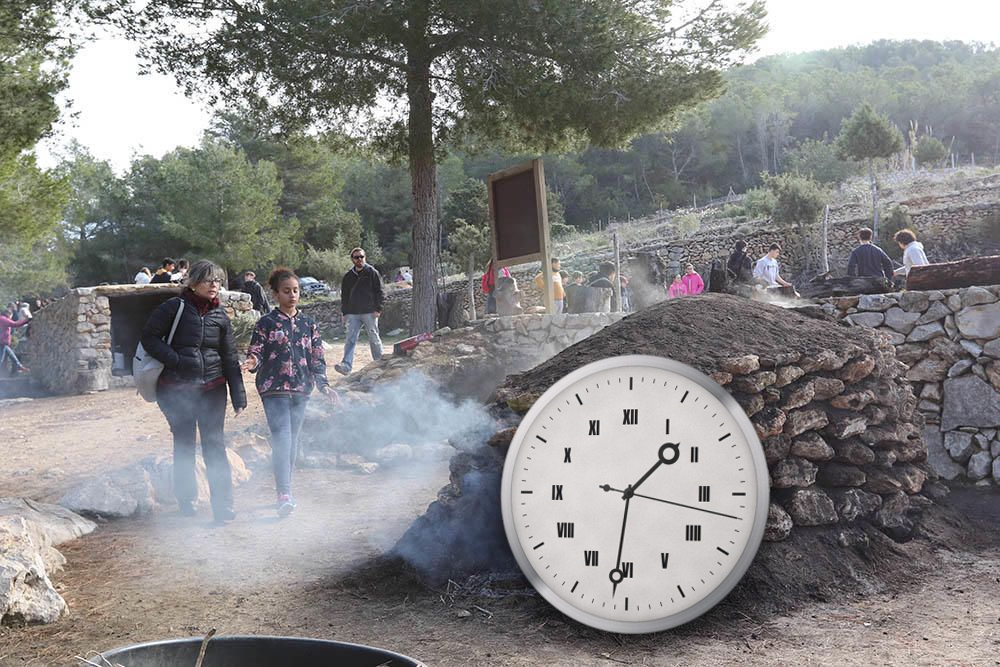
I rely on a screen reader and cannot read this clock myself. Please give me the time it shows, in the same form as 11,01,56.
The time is 1,31,17
